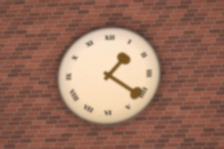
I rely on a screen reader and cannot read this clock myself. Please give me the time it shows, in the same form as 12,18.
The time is 1,21
